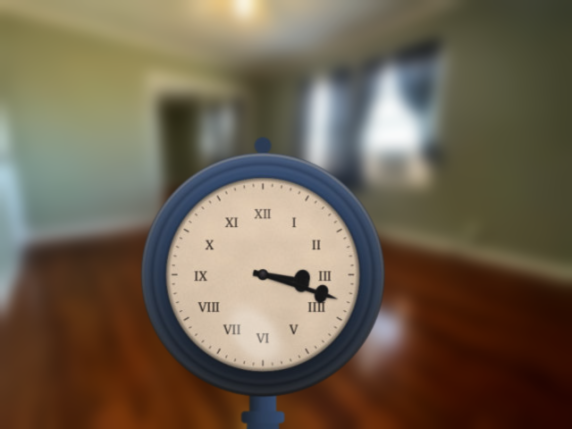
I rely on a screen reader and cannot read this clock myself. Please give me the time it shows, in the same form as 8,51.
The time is 3,18
